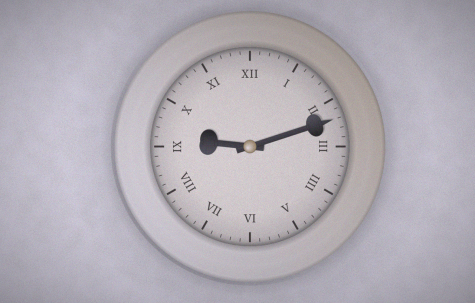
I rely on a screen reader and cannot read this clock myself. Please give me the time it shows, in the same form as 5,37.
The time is 9,12
